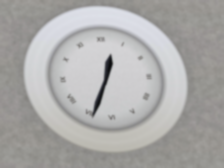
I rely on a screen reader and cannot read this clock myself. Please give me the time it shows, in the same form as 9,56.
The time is 12,34
